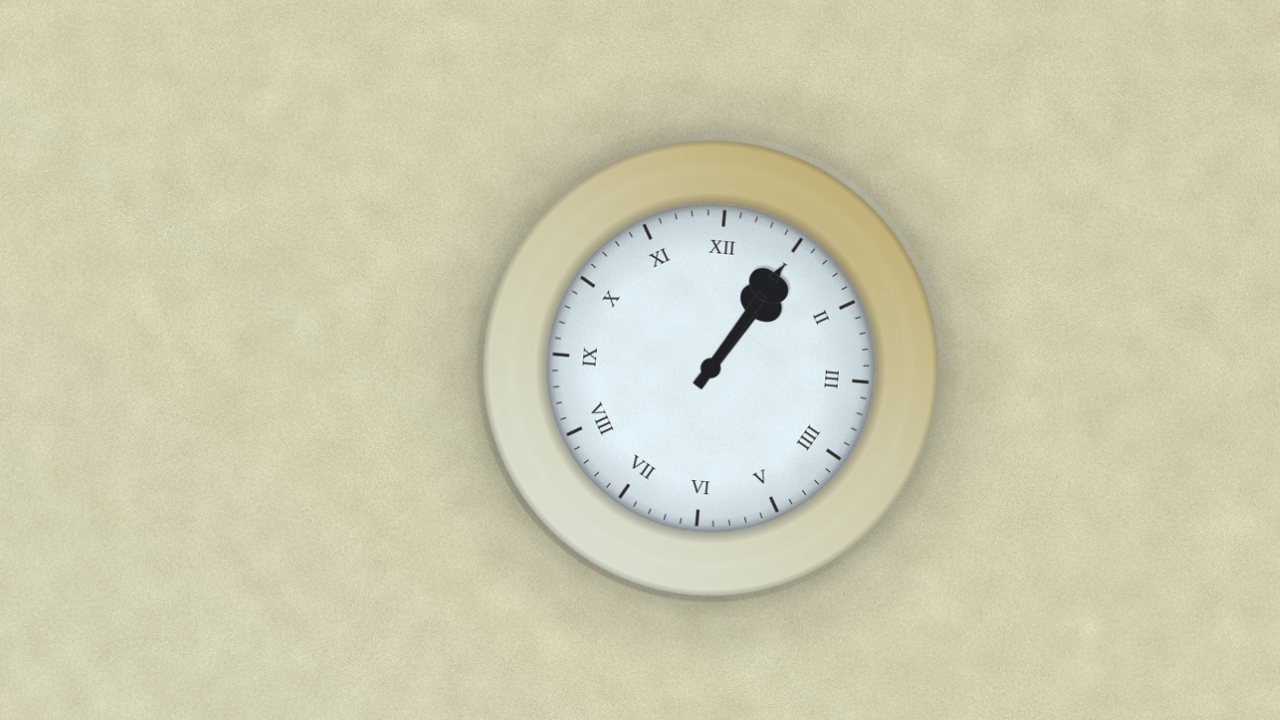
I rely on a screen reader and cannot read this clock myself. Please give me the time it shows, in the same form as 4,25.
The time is 1,05
